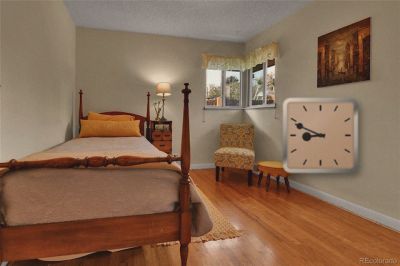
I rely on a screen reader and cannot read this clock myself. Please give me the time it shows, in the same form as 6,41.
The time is 8,49
